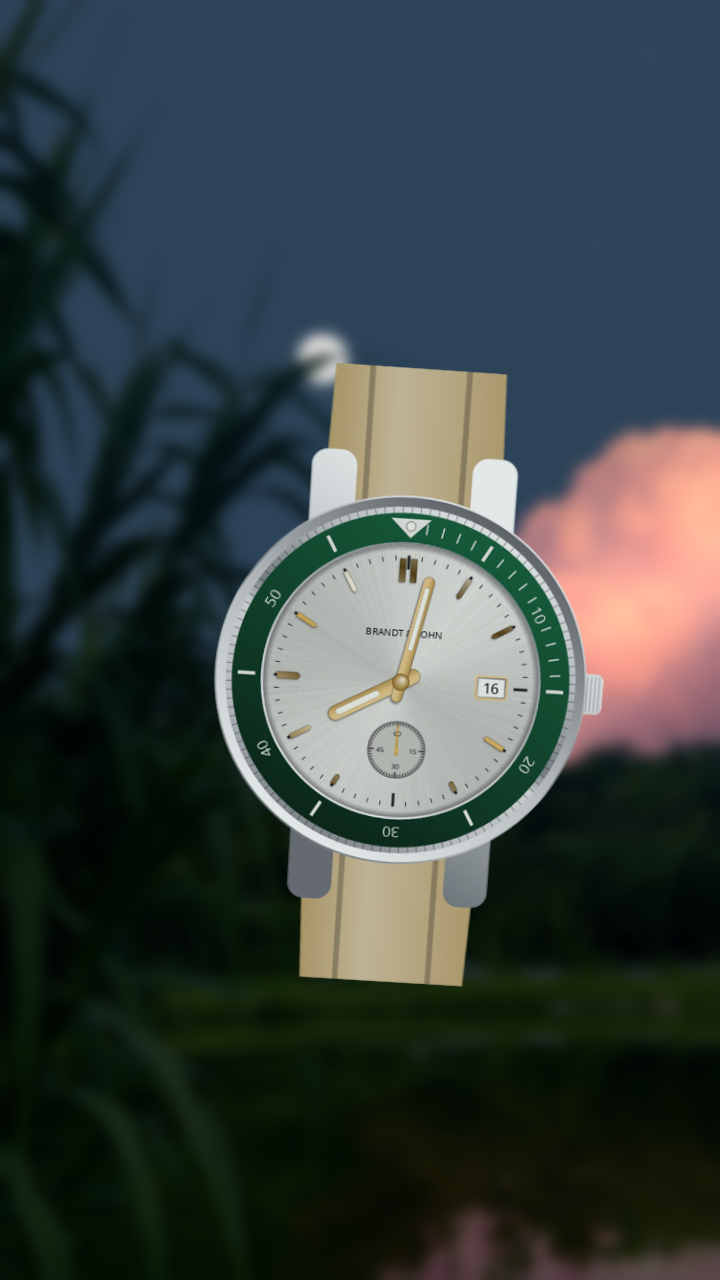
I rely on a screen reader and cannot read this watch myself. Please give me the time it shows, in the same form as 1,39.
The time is 8,02
